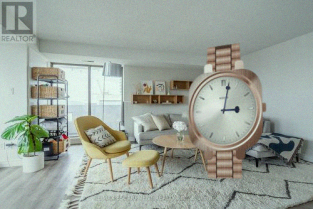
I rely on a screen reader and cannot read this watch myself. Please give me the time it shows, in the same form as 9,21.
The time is 3,02
